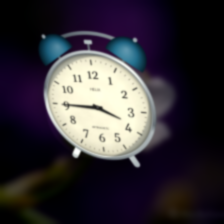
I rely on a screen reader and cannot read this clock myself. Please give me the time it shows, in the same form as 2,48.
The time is 3,45
